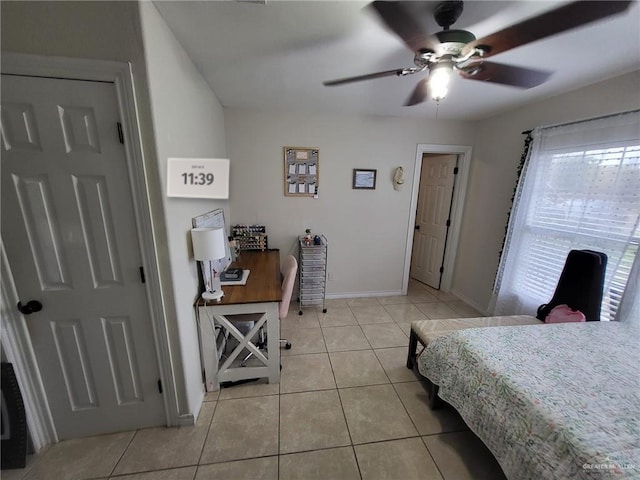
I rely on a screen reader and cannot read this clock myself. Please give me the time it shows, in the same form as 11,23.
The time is 11,39
